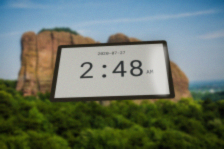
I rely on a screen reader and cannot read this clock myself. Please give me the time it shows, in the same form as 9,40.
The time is 2,48
